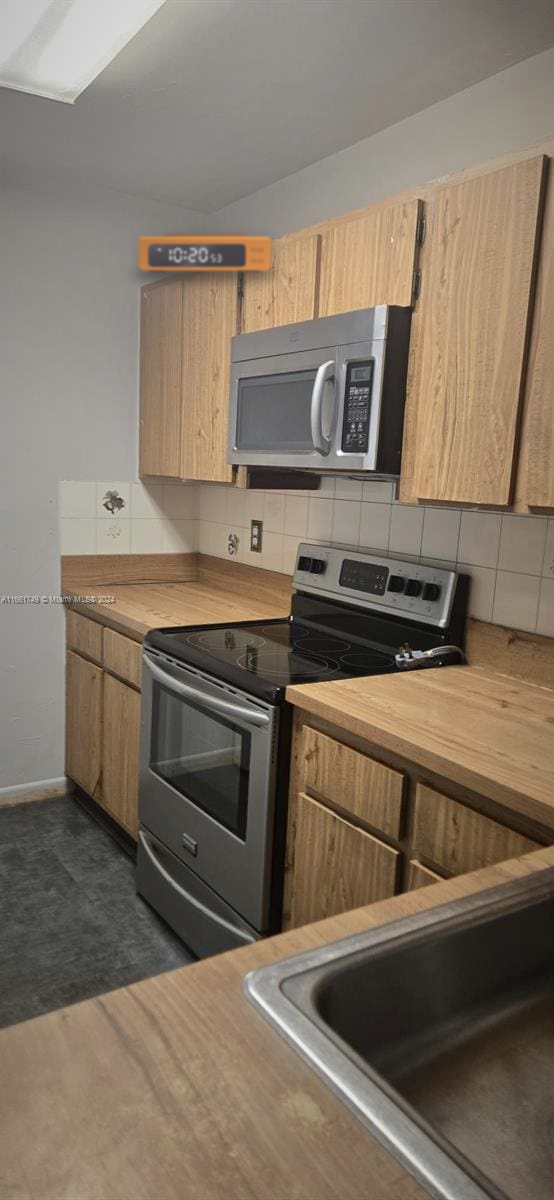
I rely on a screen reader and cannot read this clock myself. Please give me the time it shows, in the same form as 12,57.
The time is 10,20
